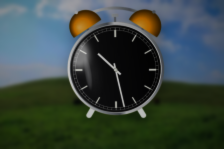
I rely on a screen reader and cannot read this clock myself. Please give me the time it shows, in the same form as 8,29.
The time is 10,28
